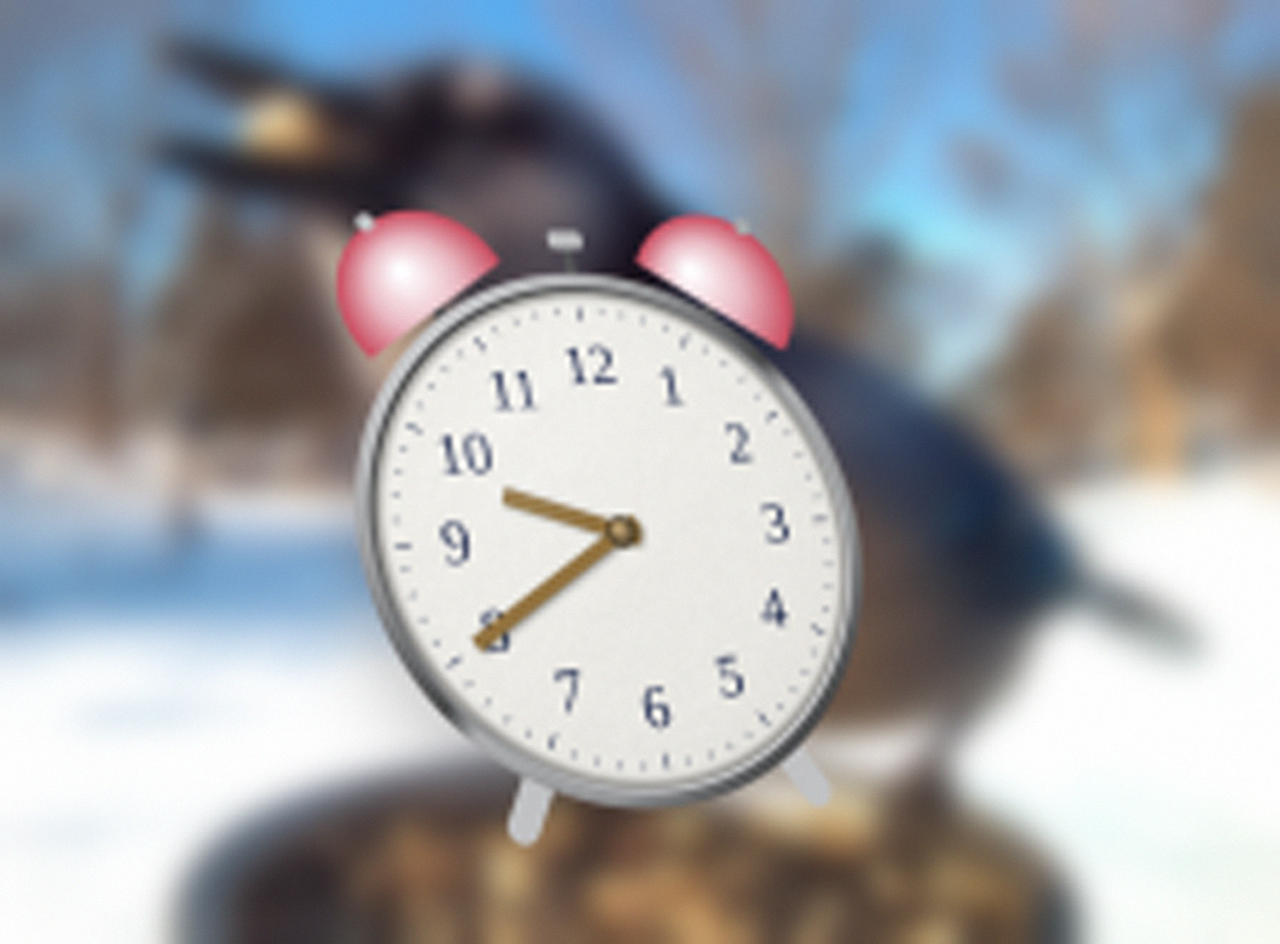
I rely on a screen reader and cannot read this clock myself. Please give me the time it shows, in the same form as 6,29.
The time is 9,40
